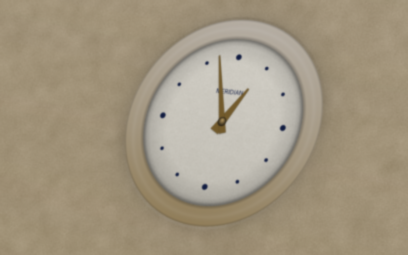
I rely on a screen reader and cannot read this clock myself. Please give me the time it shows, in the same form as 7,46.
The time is 12,57
